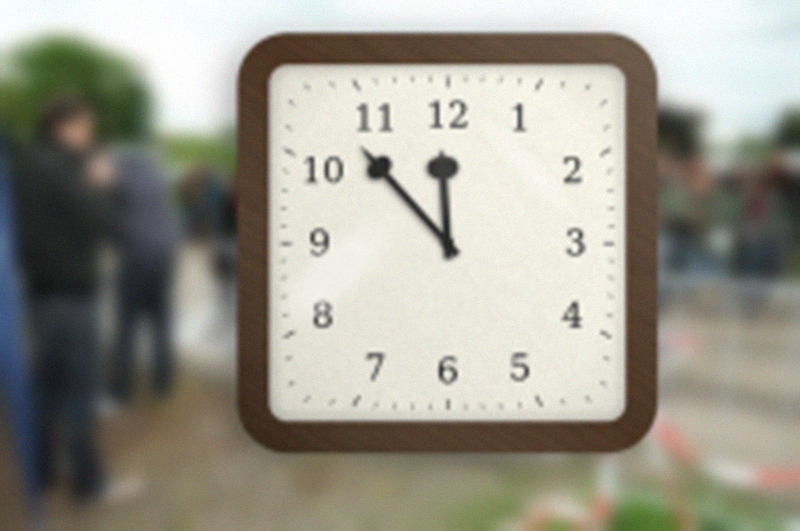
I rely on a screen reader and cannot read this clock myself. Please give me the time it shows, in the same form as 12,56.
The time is 11,53
